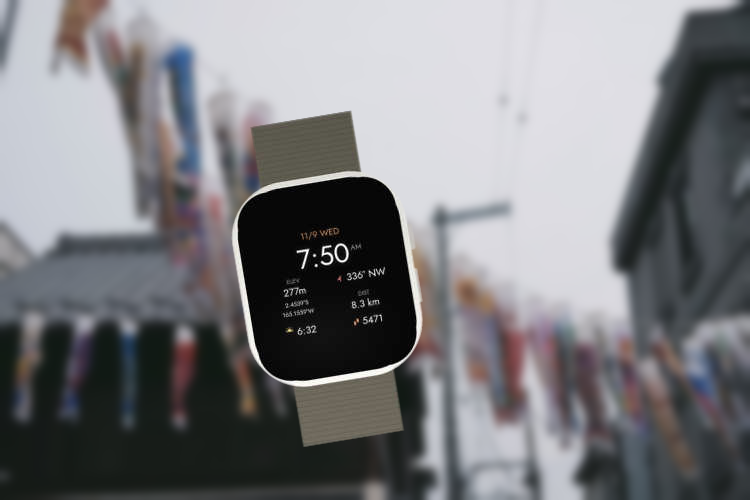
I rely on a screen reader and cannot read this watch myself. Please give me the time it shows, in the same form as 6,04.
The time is 7,50
